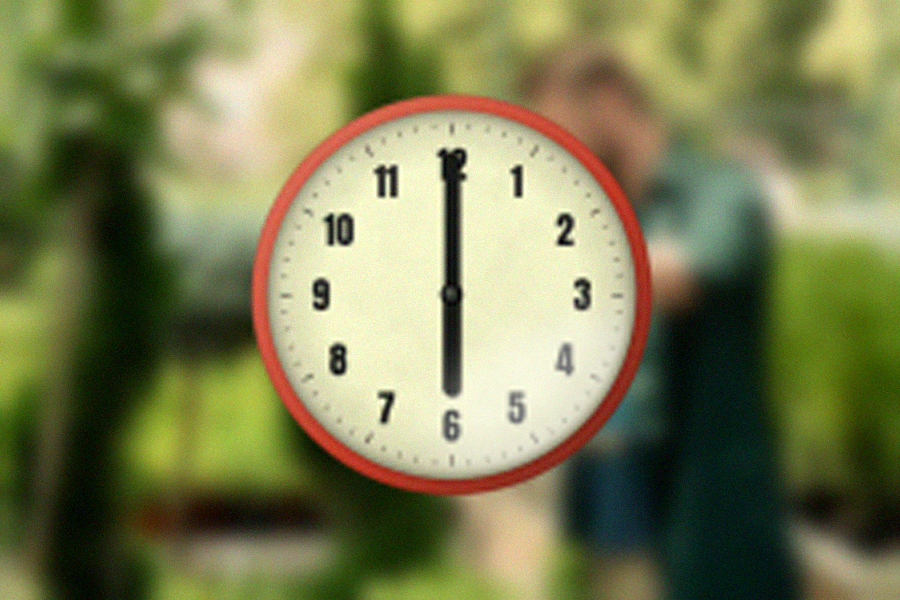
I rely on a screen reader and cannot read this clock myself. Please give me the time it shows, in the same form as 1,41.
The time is 6,00
